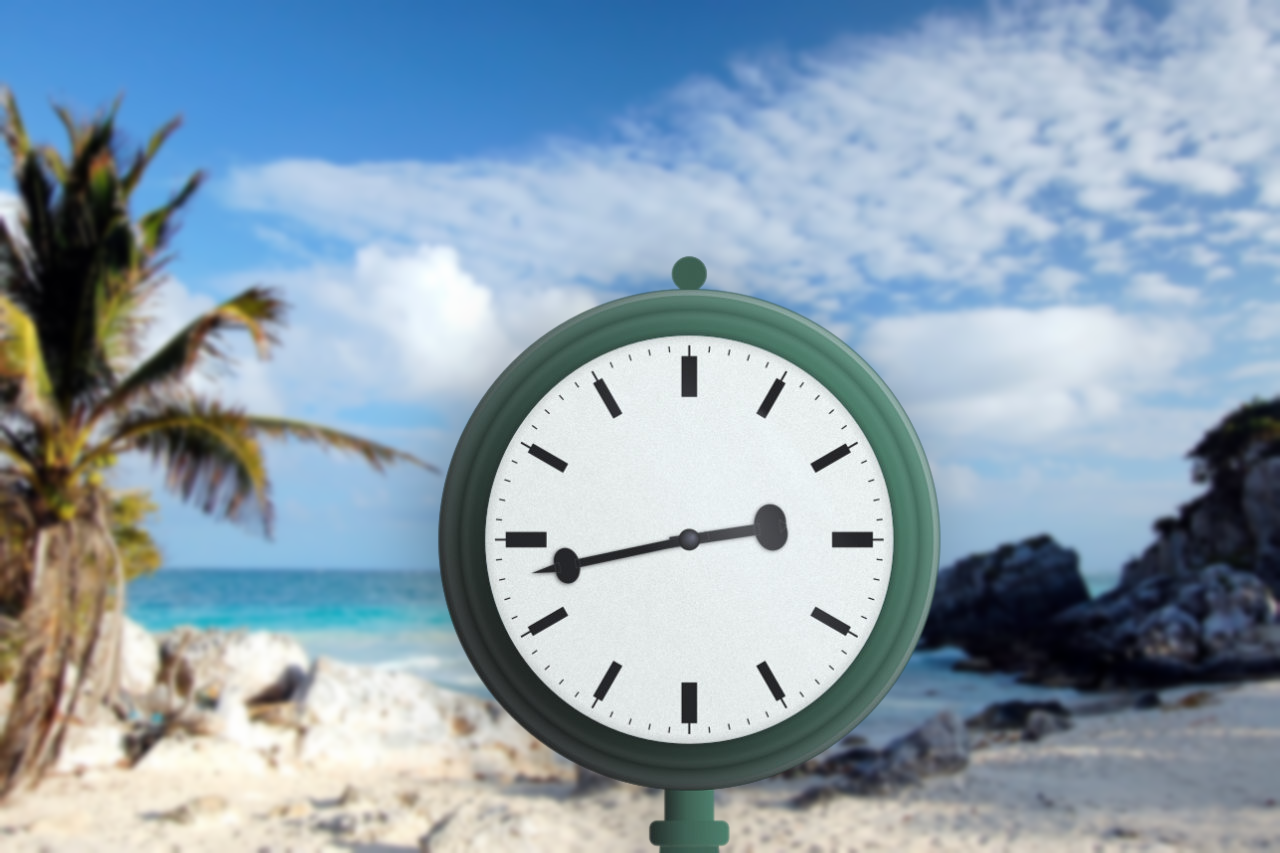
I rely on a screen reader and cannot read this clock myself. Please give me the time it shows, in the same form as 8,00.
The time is 2,43
